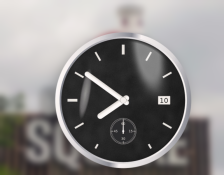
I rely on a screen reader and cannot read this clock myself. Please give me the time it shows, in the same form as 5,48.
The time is 7,51
